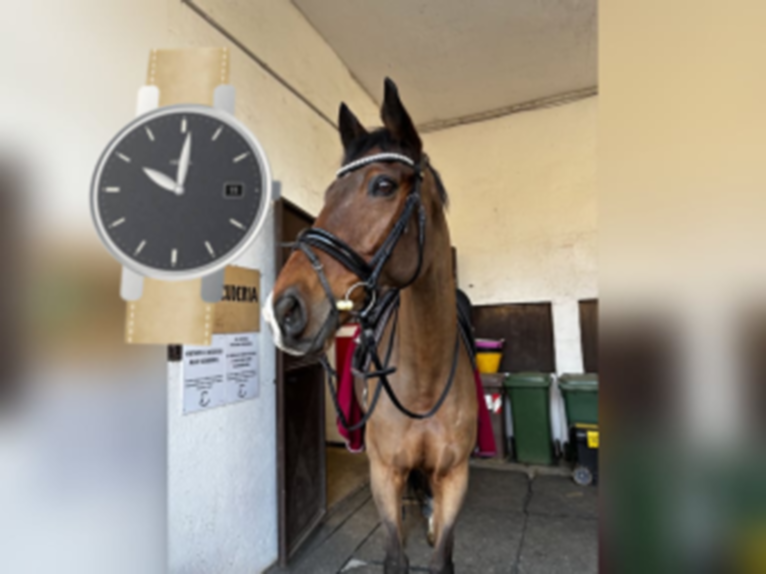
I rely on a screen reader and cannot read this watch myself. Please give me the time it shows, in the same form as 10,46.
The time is 10,01
